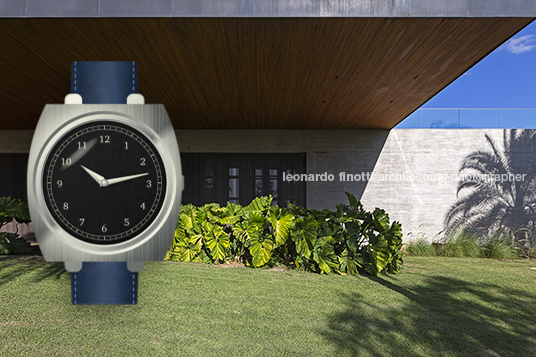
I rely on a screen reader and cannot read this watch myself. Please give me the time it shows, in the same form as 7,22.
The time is 10,13
